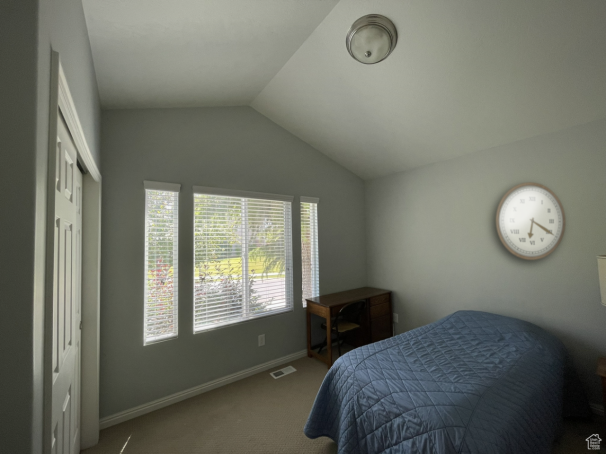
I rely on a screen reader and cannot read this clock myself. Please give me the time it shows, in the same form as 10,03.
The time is 6,20
